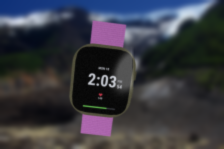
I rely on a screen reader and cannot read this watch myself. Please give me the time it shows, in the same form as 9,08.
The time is 2,03
